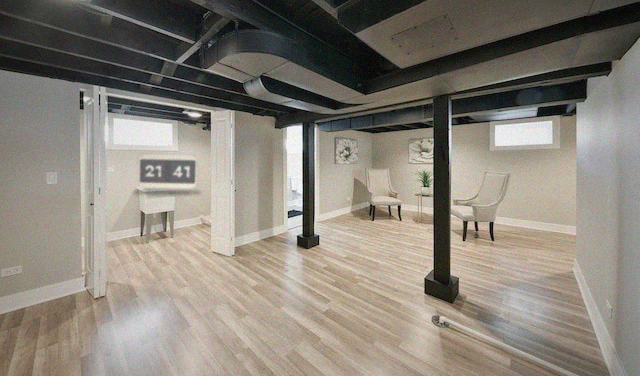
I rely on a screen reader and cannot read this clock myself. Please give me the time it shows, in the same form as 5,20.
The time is 21,41
